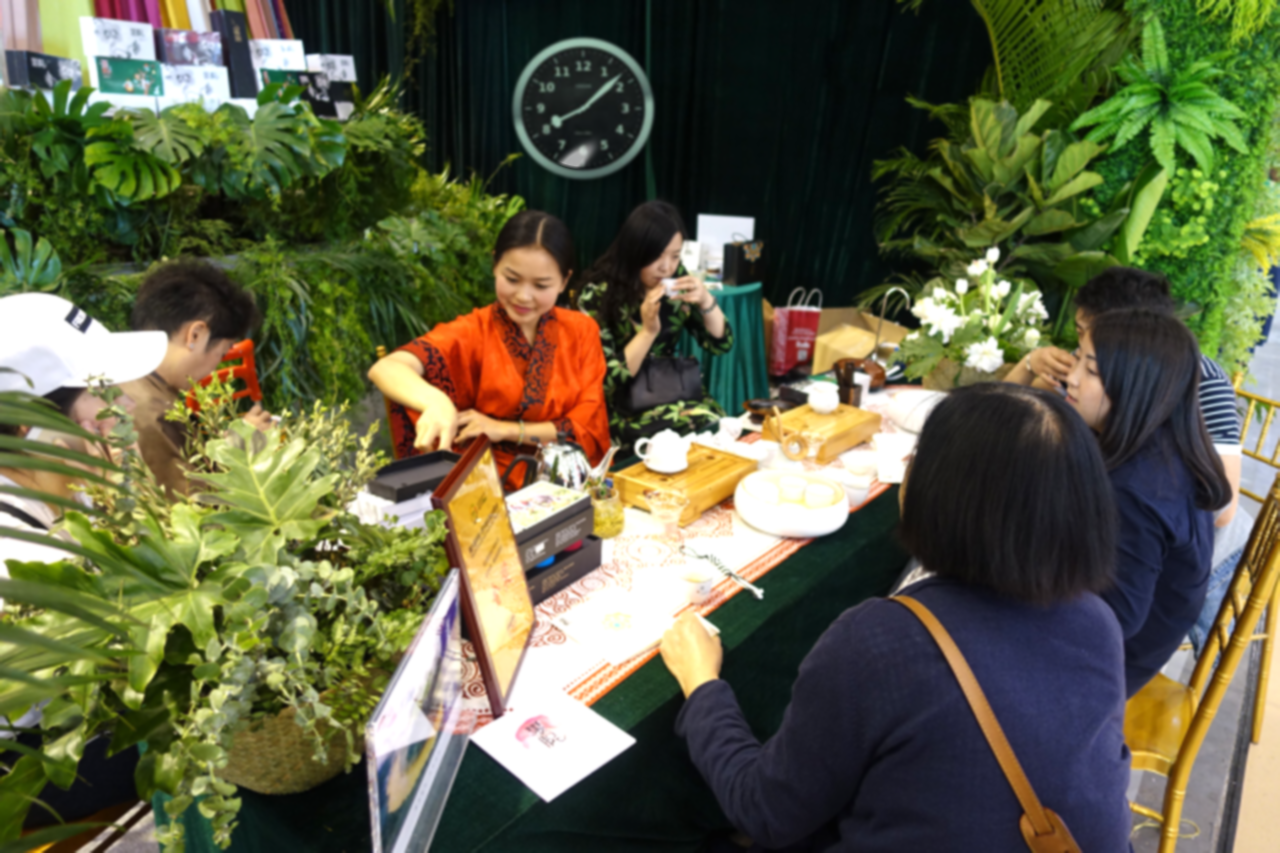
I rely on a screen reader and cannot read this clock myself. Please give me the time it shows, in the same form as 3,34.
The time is 8,08
